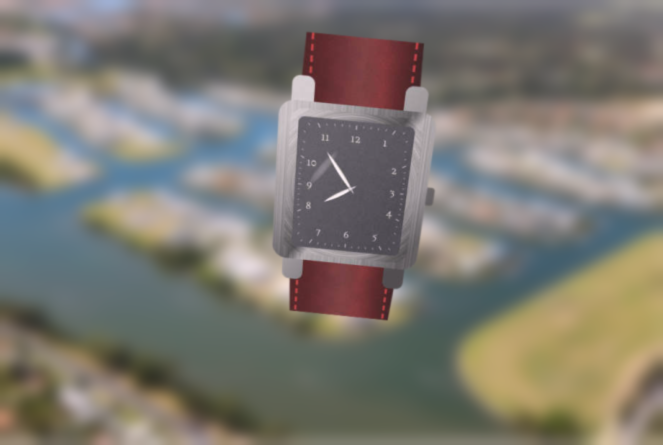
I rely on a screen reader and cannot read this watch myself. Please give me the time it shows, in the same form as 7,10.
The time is 7,54
